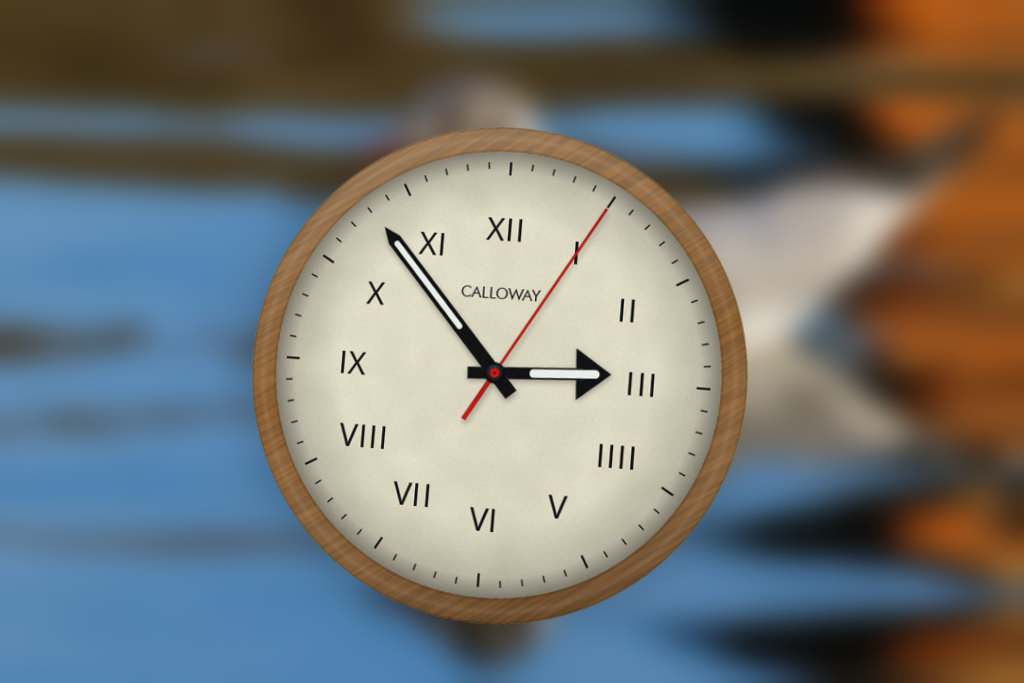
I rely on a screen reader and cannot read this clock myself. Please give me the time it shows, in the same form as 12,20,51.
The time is 2,53,05
